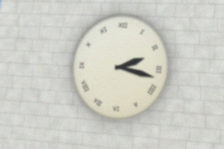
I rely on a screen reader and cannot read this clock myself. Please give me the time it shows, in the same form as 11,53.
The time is 2,17
